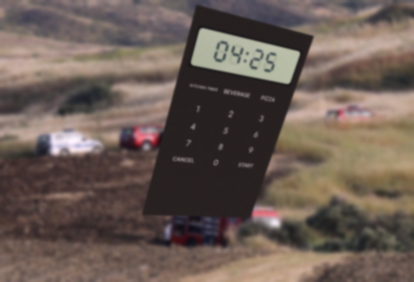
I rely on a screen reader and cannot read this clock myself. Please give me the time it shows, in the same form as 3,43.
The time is 4,25
